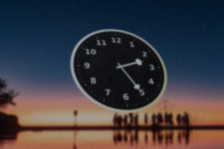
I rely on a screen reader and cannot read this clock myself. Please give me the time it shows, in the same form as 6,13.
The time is 2,25
